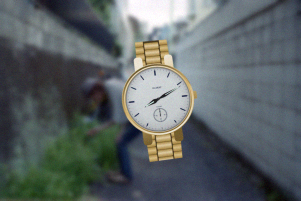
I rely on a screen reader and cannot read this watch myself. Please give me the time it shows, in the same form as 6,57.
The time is 8,11
